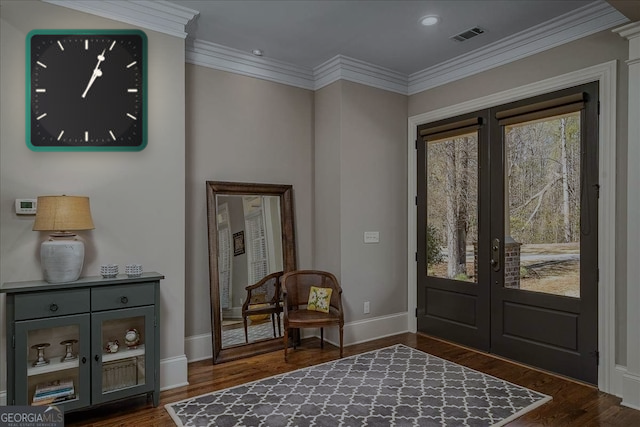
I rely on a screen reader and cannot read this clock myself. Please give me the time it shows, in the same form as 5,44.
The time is 1,04
